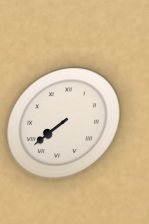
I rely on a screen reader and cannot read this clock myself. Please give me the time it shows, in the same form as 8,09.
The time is 7,38
